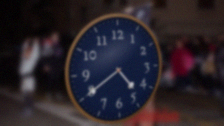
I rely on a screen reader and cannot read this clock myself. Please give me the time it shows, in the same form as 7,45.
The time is 4,40
